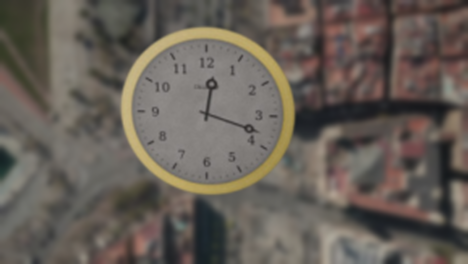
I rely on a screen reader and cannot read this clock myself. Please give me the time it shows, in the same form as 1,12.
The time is 12,18
